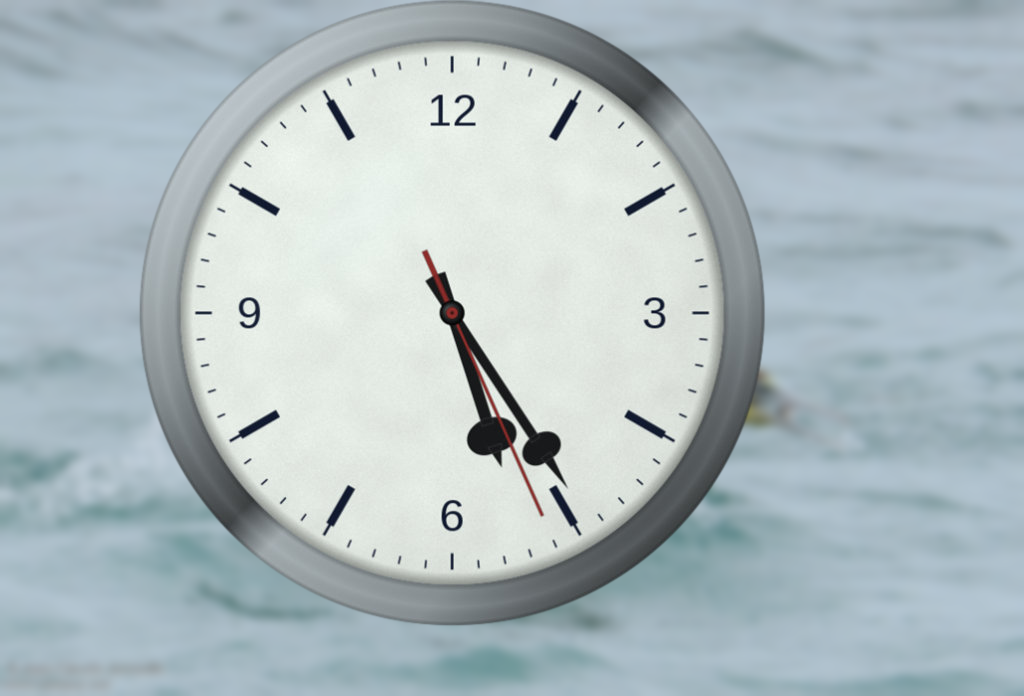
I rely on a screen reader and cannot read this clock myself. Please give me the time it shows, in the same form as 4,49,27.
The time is 5,24,26
